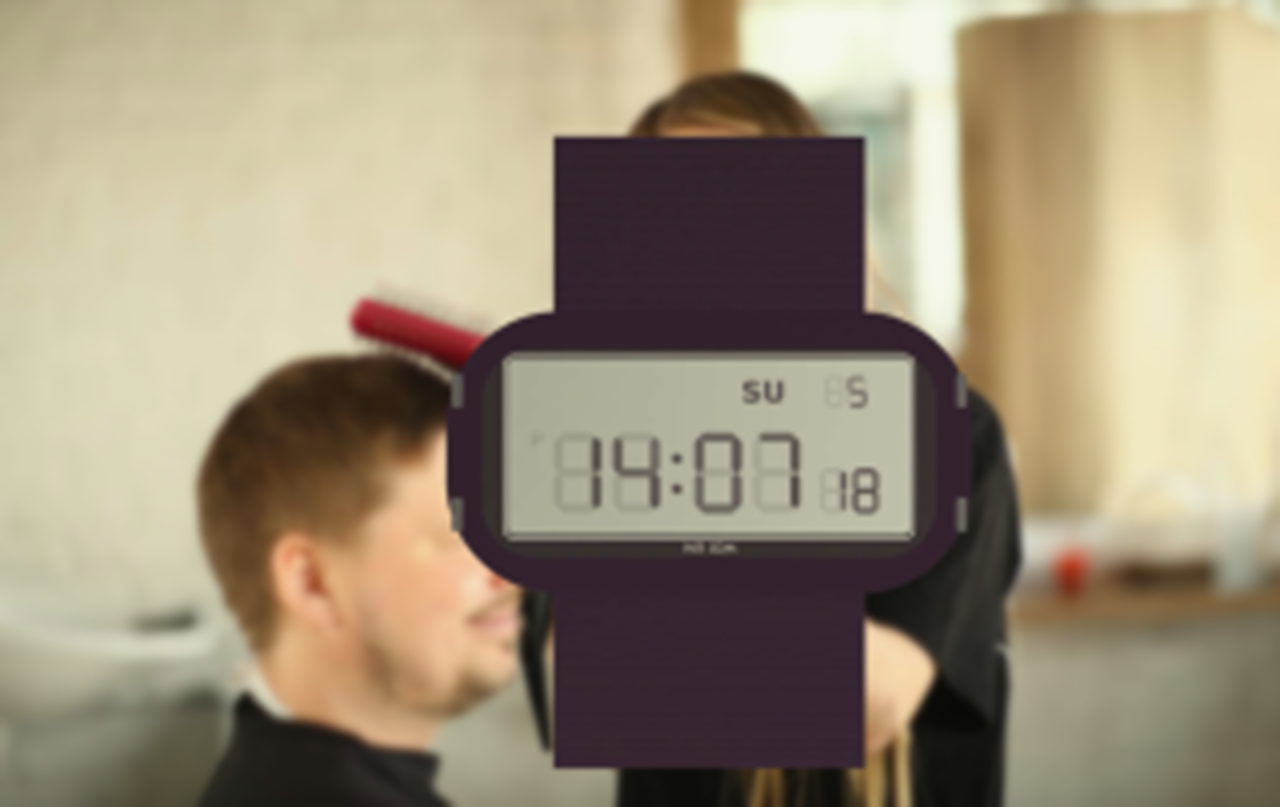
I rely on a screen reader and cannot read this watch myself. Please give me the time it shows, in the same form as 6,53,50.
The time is 14,07,18
